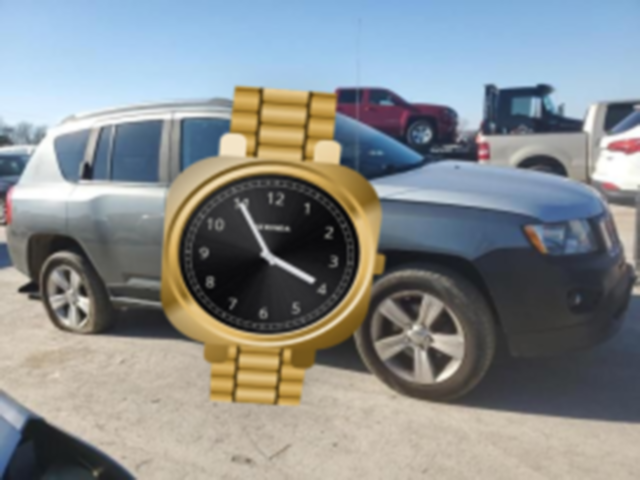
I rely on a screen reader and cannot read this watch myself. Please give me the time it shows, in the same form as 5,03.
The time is 3,55
